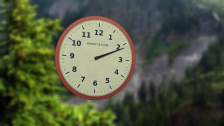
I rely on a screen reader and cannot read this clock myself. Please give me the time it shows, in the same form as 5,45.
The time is 2,11
